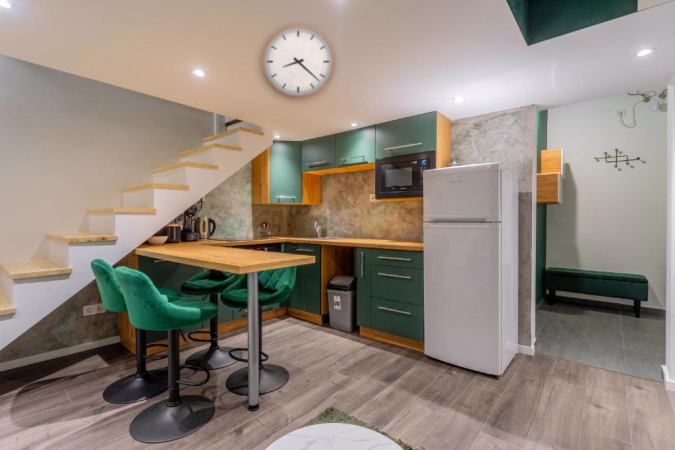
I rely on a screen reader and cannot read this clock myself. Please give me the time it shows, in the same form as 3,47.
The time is 8,22
